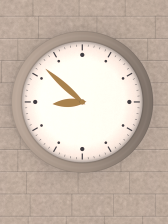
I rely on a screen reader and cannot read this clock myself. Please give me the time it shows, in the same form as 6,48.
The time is 8,52
